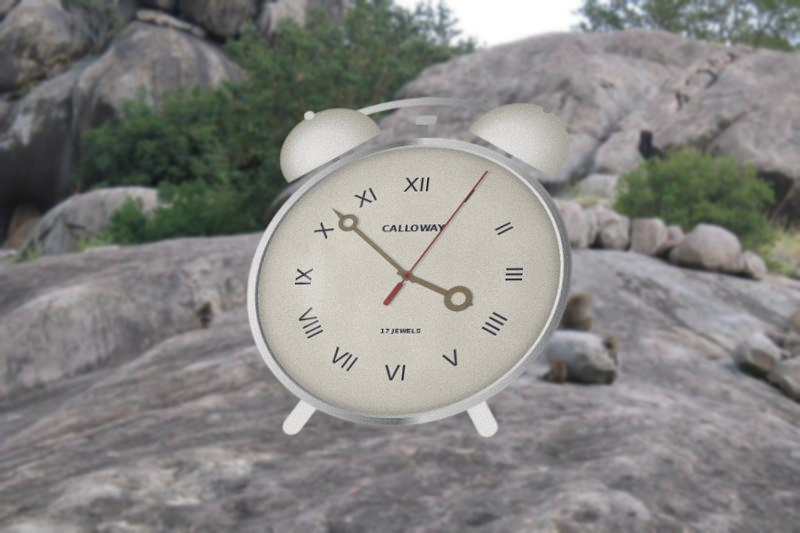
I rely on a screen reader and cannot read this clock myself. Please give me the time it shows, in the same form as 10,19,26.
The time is 3,52,05
